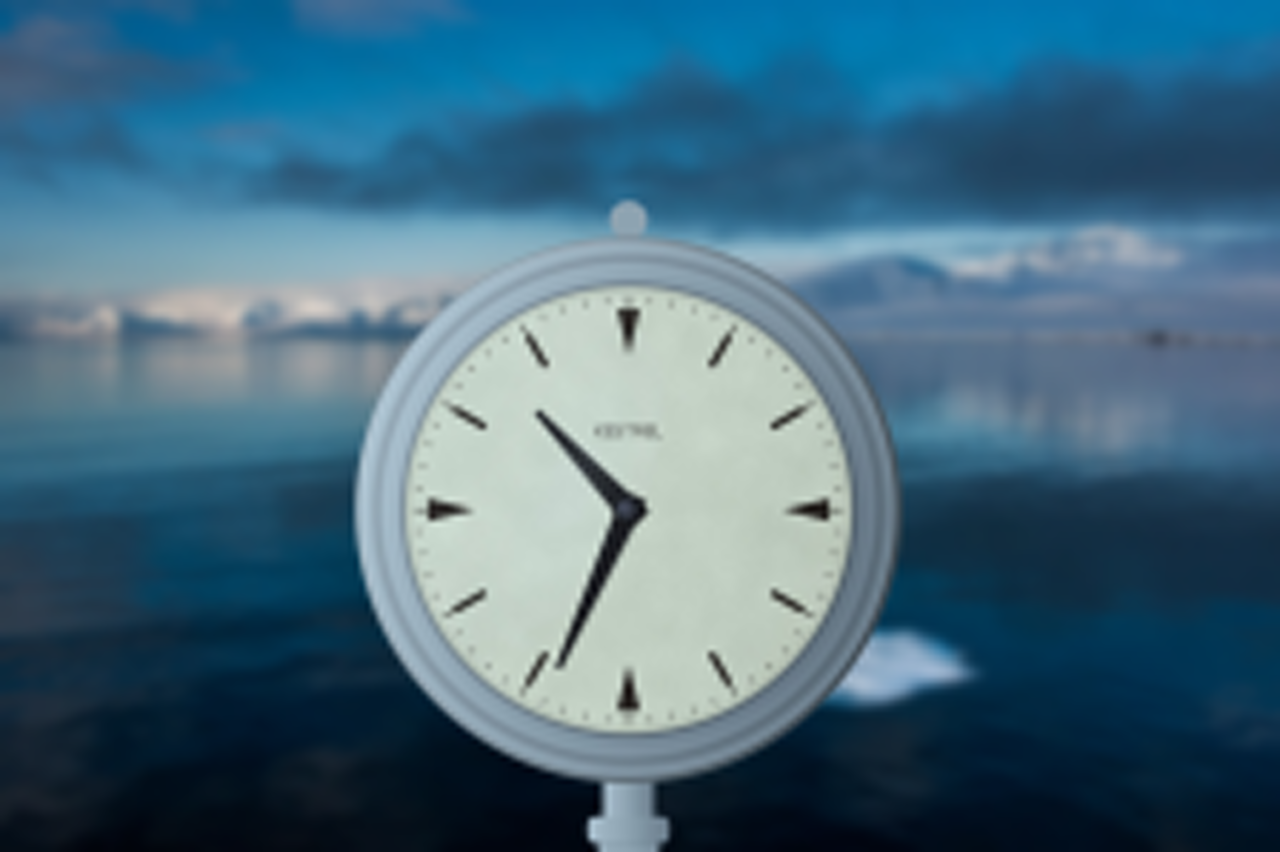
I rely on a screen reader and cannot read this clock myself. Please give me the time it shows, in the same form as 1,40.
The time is 10,34
